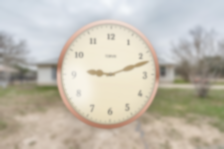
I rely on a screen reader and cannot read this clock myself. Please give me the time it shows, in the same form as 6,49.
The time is 9,12
